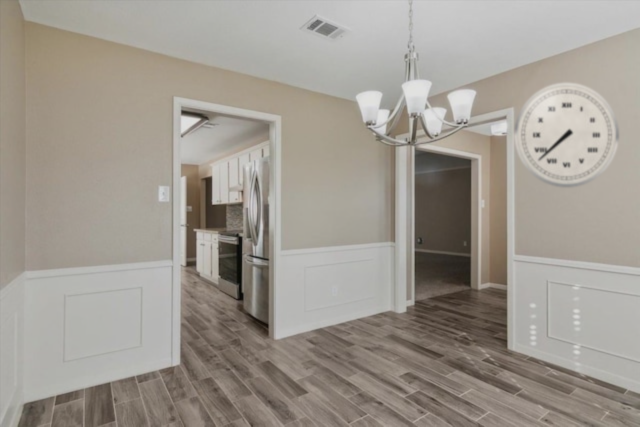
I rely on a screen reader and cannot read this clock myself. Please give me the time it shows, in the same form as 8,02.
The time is 7,38
